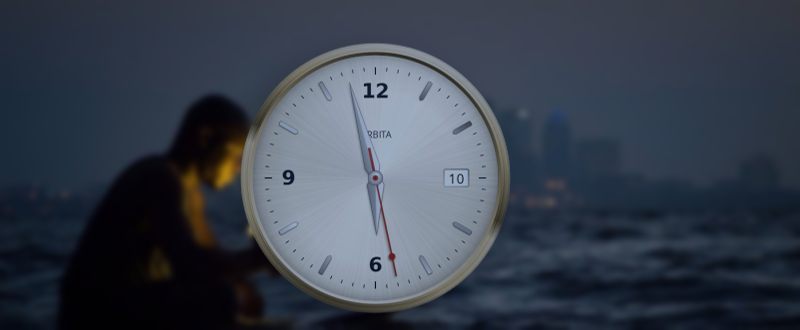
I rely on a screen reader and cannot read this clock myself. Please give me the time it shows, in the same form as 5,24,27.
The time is 5,57,28
